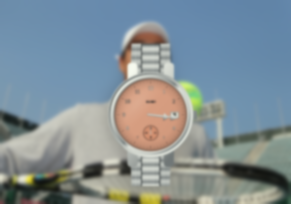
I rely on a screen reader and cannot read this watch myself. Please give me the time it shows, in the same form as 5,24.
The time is 3,16
